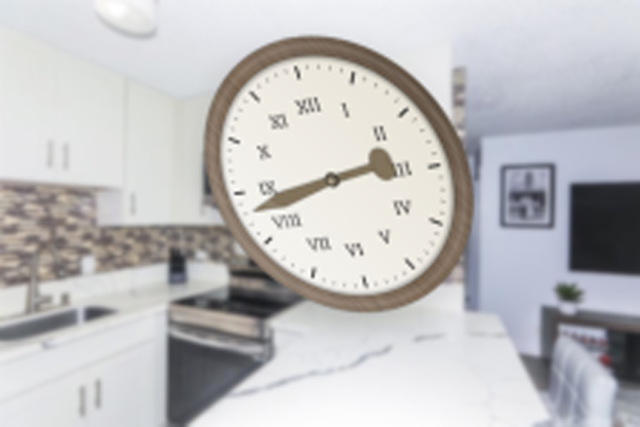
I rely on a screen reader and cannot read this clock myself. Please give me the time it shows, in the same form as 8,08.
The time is 2,43
